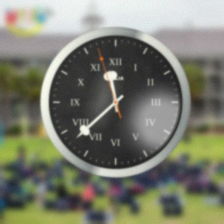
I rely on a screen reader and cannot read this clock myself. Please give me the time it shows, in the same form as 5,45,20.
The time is 11,37,57
